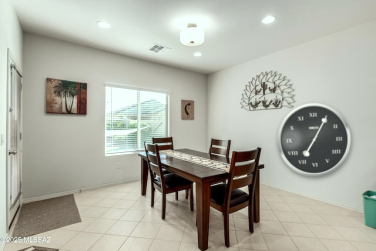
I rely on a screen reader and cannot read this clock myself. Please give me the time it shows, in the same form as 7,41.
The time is 7,05
